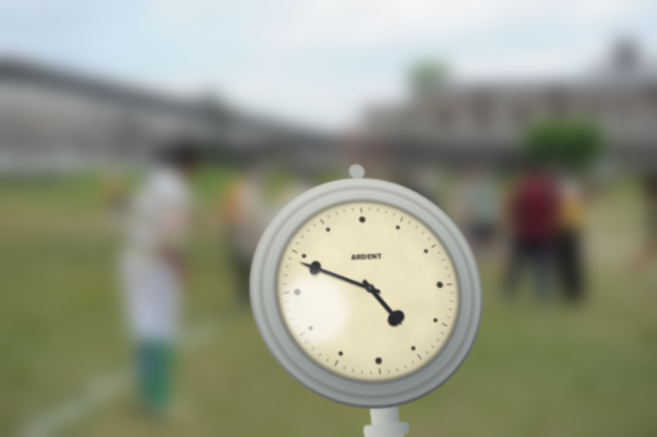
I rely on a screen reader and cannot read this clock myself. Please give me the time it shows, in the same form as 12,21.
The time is 4,49
